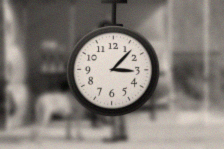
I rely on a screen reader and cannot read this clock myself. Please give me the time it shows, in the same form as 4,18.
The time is 3,07
